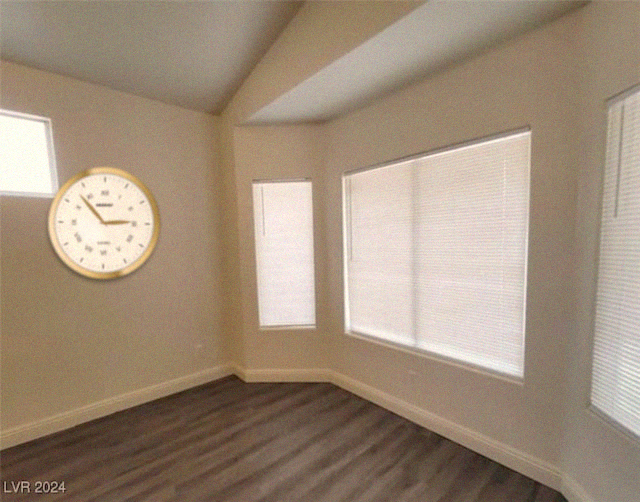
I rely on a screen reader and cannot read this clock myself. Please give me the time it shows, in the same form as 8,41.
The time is 2,53
